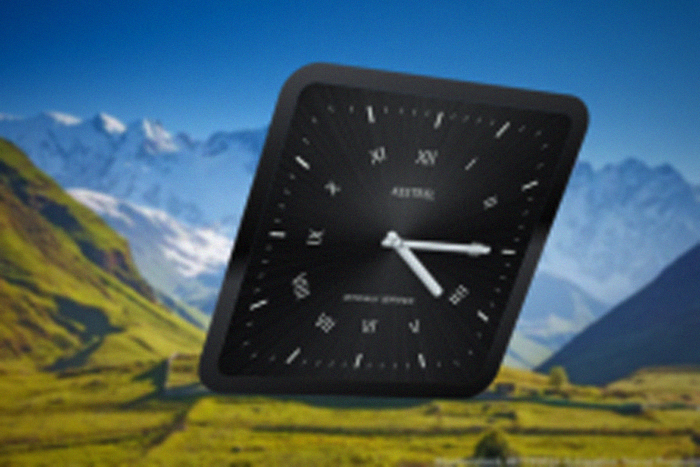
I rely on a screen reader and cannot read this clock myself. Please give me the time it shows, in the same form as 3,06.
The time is 4,15
